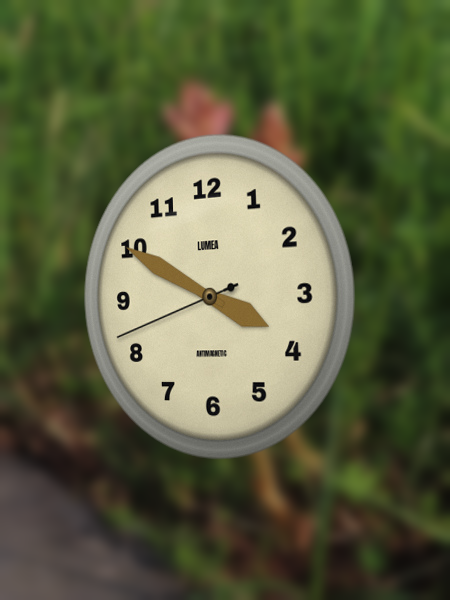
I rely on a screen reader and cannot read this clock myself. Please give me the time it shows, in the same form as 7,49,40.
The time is 3,49,42
